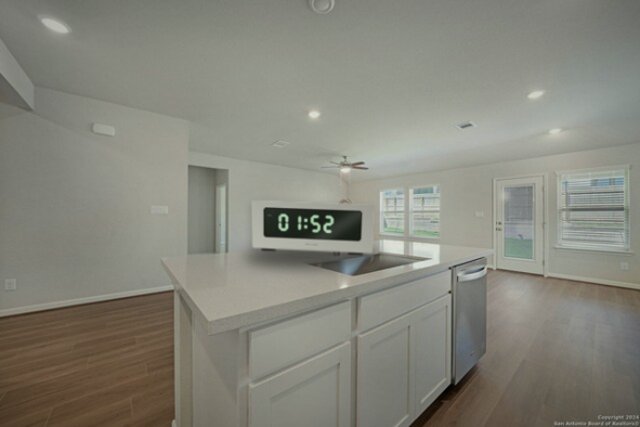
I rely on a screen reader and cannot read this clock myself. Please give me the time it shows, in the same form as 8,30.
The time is 1,52
